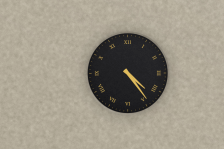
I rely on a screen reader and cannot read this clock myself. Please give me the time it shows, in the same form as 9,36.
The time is 4,24
